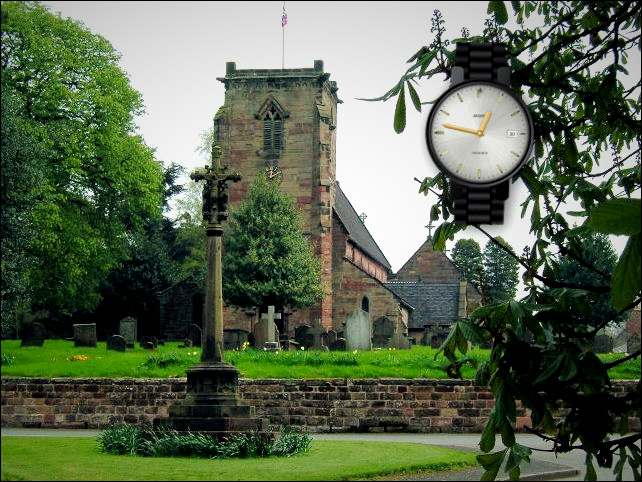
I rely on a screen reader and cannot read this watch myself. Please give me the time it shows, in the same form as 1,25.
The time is 12,47
